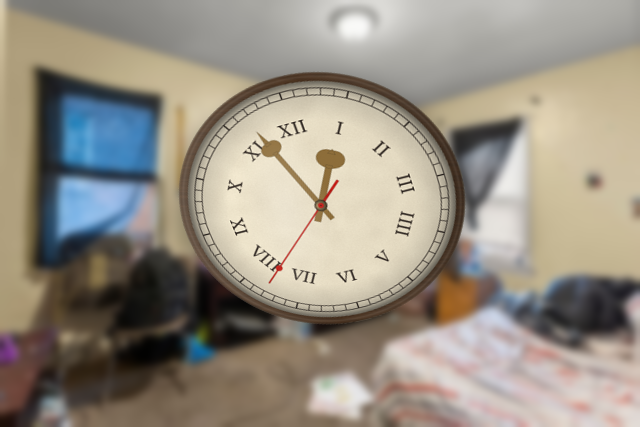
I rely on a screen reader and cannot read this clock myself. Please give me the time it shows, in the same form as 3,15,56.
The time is 12,56,38
